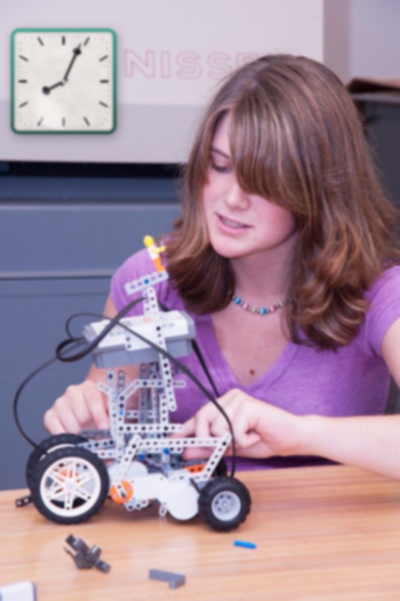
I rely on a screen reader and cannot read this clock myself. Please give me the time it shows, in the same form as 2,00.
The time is 8,04
